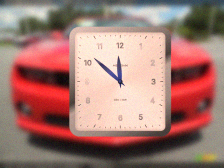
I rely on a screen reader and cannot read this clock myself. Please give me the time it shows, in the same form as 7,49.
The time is 11,52
